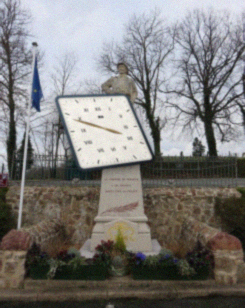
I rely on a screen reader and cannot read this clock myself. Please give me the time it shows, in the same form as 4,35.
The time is 3,49
